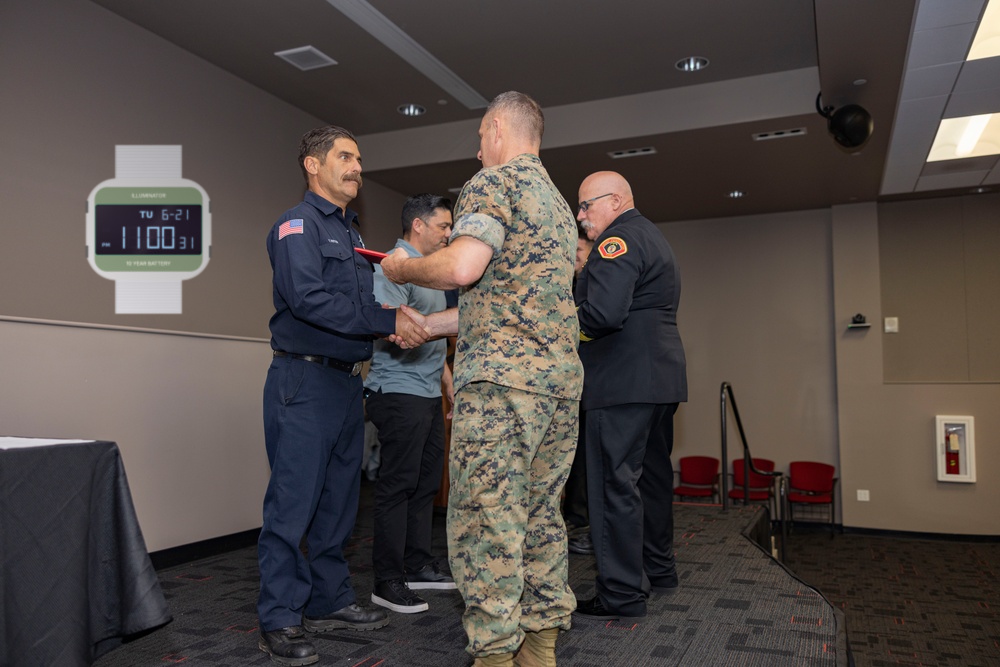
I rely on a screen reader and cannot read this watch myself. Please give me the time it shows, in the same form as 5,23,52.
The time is 11,00,31
